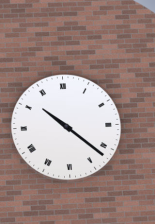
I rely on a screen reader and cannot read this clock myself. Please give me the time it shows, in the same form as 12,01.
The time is 10,22
